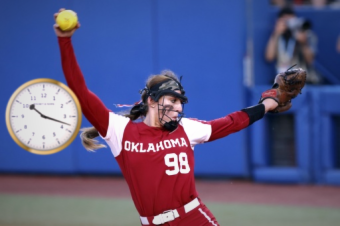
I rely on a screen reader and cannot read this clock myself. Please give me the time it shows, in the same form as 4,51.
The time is 10,18
